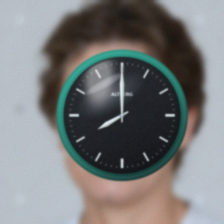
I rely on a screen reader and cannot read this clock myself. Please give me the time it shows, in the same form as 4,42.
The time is 8,00
